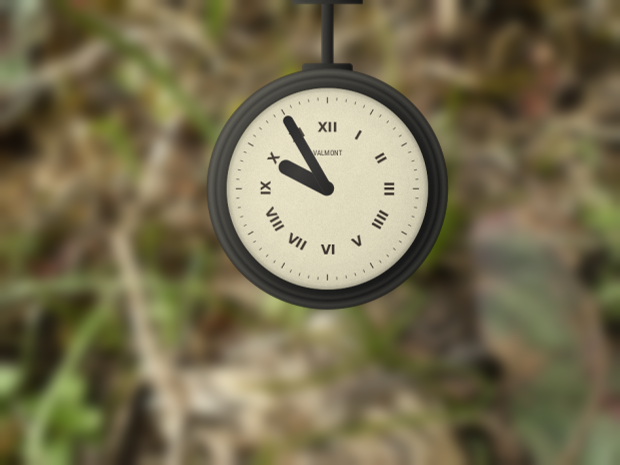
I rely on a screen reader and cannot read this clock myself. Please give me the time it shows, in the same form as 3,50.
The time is 9,55
